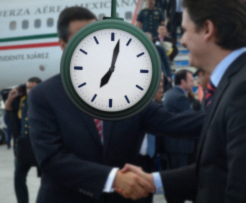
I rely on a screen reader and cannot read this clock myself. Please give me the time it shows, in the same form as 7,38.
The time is 7,02
